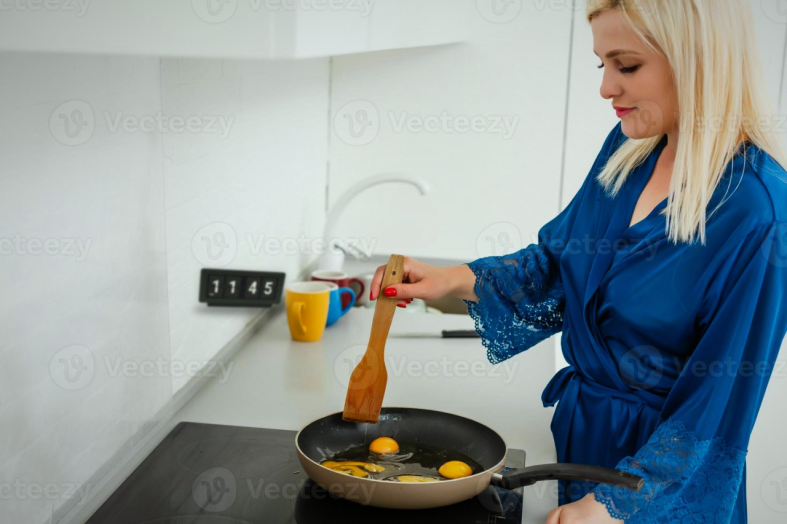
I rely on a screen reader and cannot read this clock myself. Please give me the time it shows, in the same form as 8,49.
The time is 11,45
